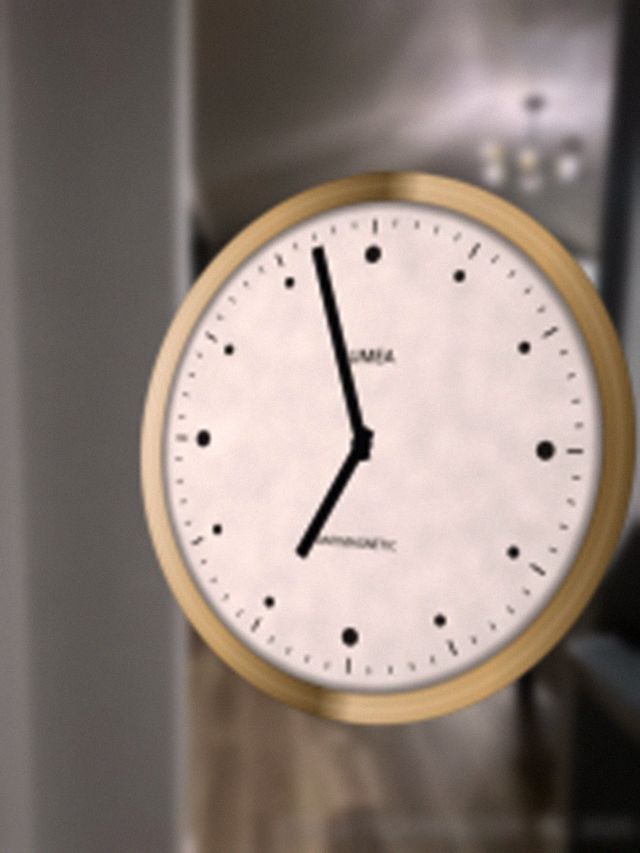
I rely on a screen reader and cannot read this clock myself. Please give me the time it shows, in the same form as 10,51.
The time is 6,57
